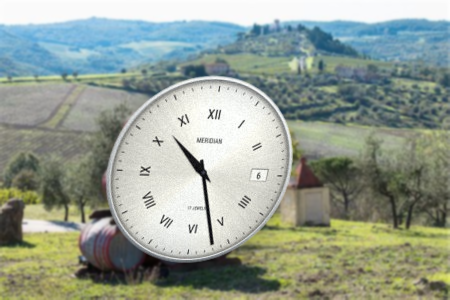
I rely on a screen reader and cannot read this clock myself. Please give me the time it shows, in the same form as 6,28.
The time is 10,27
